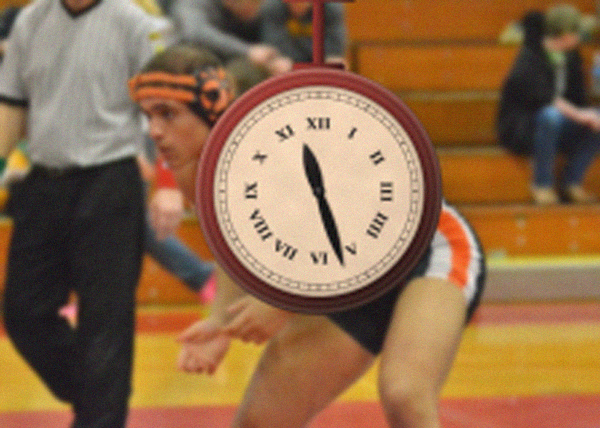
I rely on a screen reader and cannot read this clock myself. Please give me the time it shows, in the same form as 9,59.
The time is 11,27
